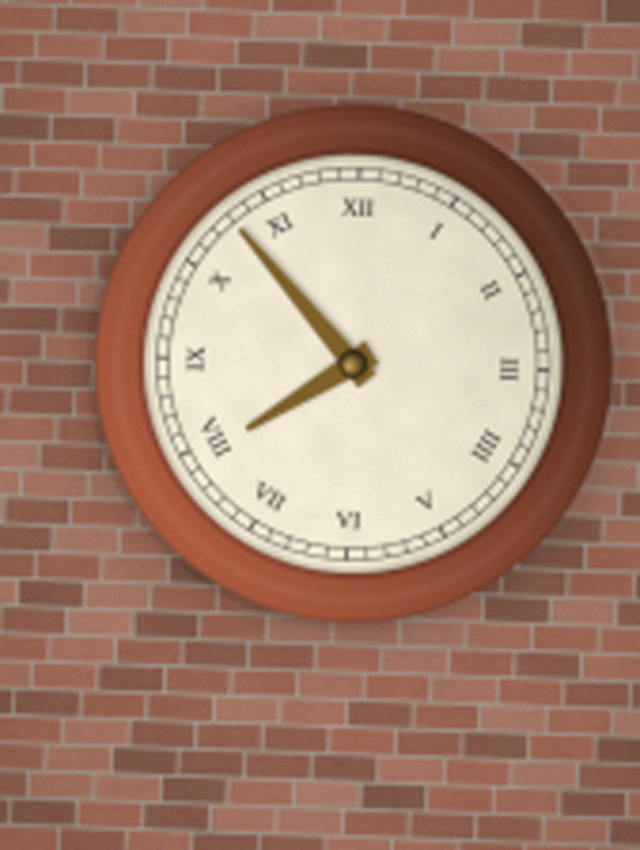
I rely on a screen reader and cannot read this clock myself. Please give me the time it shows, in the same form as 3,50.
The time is 7,53
